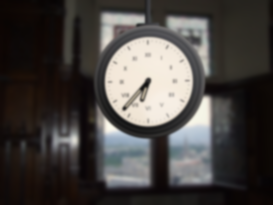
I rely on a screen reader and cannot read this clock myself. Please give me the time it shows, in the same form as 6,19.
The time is 6,37
